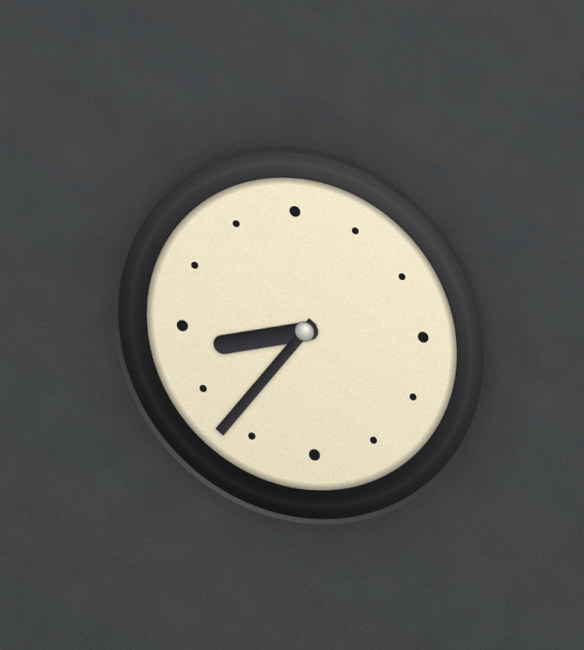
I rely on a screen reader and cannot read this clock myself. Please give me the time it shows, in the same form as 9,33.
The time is 8,37
